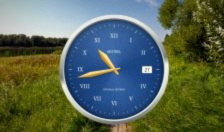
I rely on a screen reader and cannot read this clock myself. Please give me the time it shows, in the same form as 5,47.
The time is 10,43
